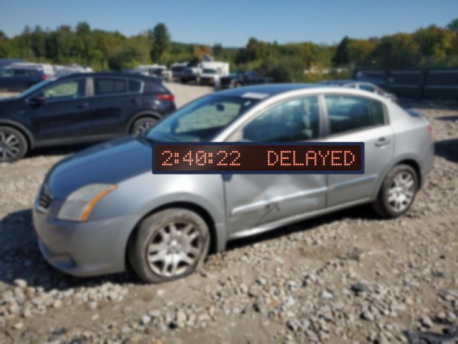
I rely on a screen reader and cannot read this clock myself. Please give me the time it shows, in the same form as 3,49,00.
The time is 2,40,22
